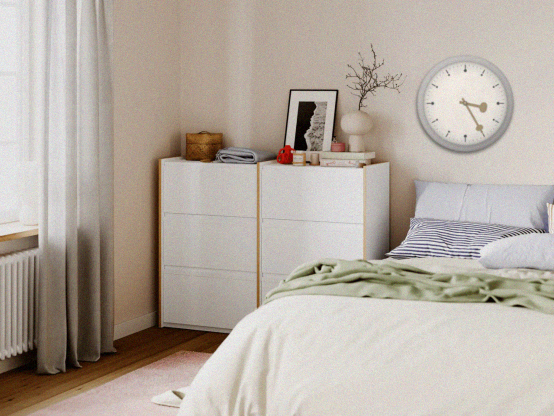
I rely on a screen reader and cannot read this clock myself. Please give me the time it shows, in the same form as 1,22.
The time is 3,25
